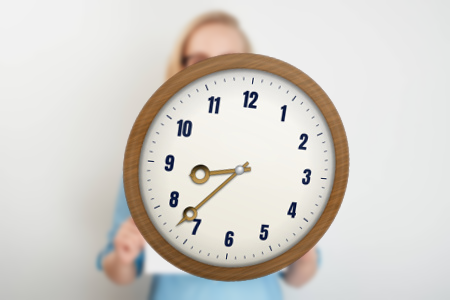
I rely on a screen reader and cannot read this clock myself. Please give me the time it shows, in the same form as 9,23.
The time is 8,37
